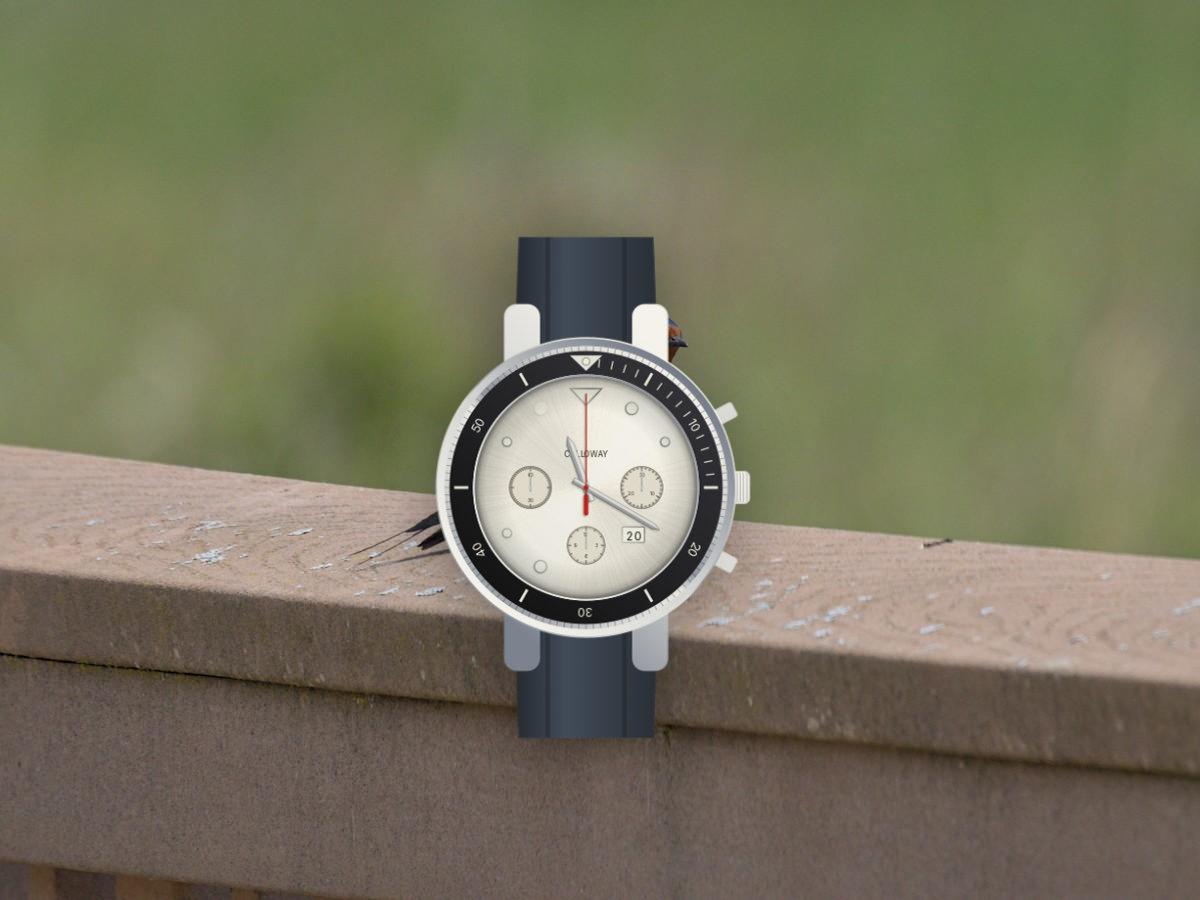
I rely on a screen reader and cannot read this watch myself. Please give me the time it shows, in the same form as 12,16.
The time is 11,20
